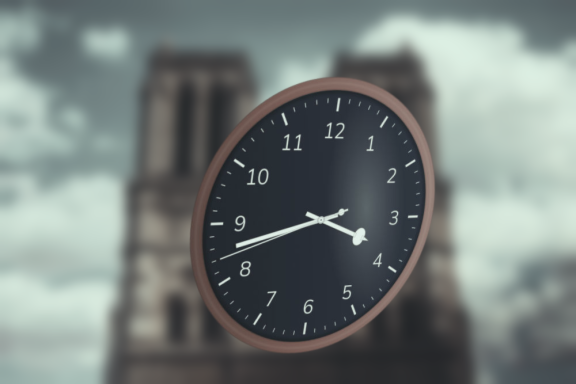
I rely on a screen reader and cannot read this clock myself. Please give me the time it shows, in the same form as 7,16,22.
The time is 3,42,42
